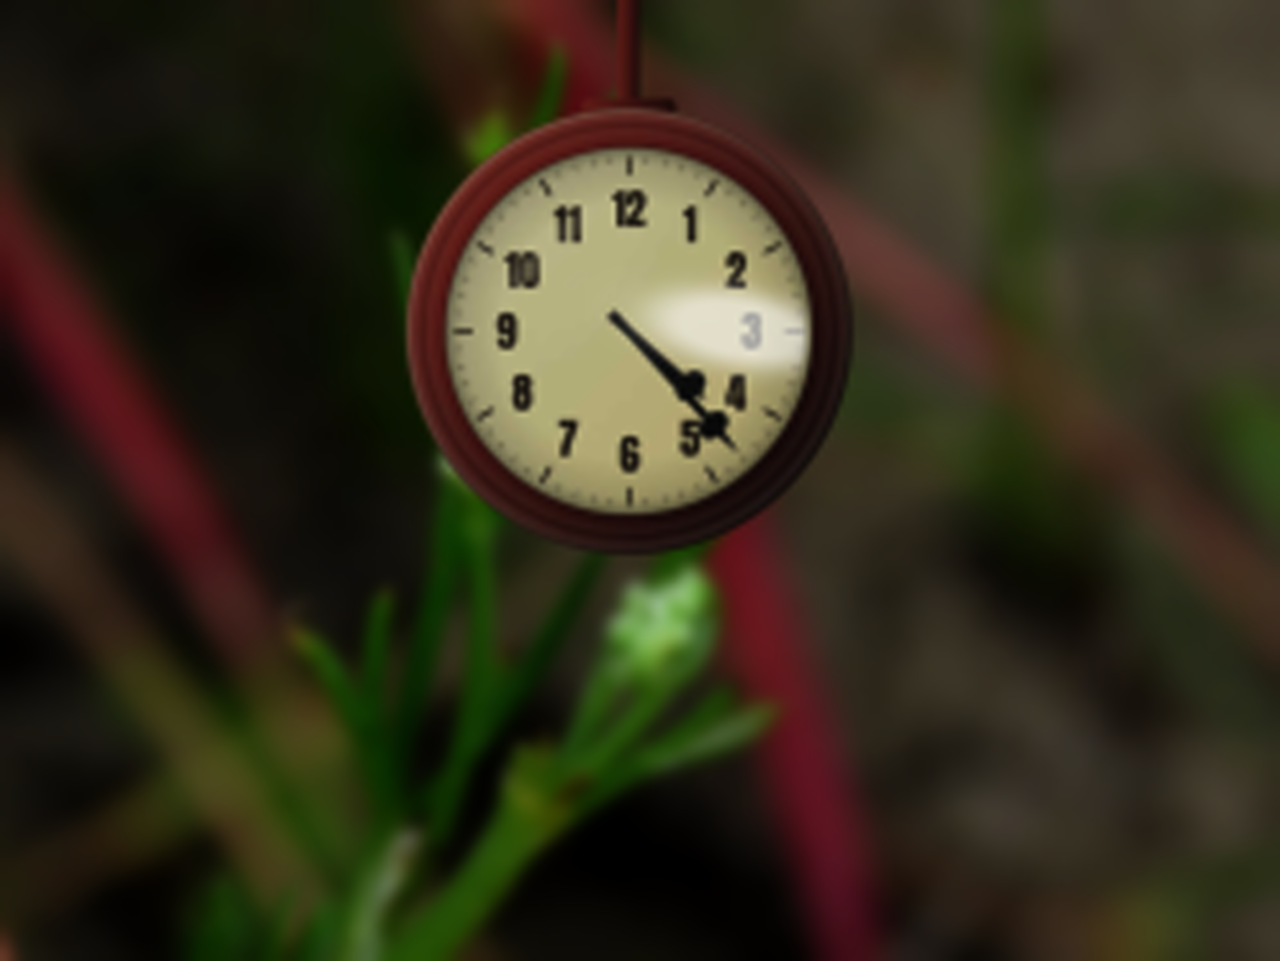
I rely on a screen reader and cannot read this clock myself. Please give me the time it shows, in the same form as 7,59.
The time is 4,23
